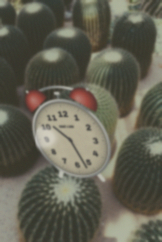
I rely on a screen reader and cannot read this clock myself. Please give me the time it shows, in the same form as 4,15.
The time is 10,27
